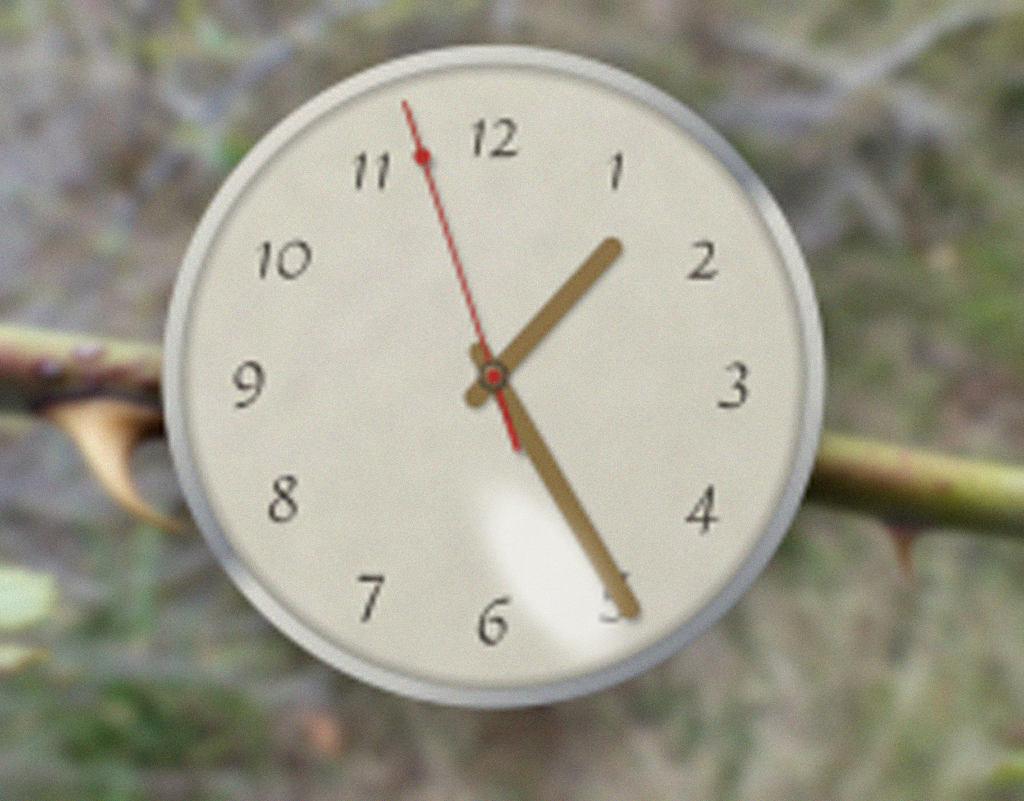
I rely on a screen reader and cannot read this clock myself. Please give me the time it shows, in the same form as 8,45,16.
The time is 1,24,57
